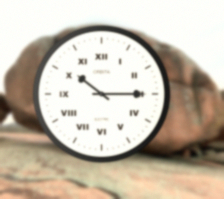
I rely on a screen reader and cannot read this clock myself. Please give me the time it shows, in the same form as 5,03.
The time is 10,15
